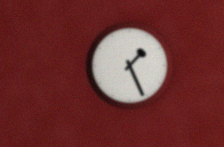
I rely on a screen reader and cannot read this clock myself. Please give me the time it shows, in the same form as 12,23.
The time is 1,26
